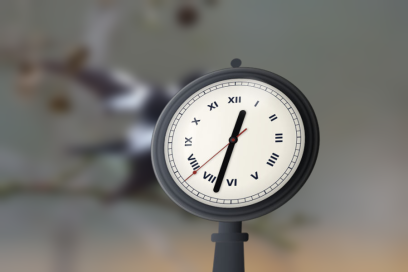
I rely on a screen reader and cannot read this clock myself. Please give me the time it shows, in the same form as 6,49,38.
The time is 12,32,38
